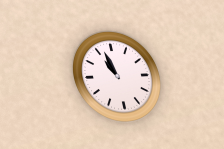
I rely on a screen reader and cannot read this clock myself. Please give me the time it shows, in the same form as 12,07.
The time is 10,57
